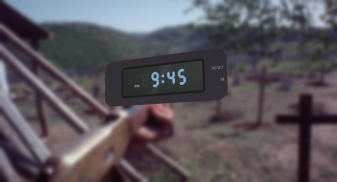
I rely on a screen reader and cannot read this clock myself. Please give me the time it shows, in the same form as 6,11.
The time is 9,45
